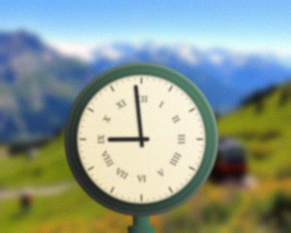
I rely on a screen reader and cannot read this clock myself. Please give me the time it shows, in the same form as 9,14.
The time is 8,59
